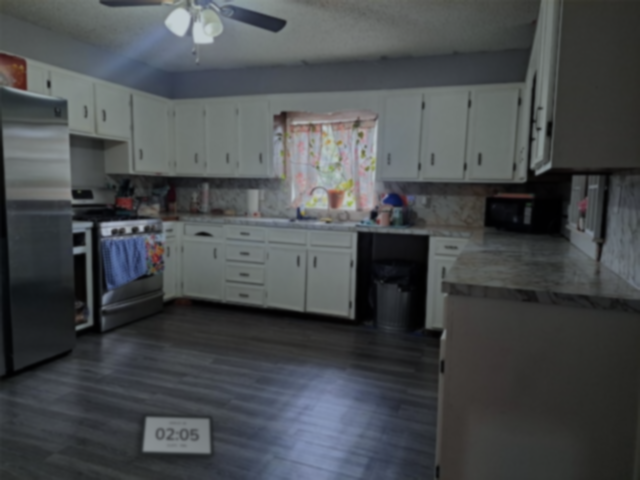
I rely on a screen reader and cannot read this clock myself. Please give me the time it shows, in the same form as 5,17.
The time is 2,05
